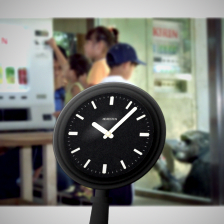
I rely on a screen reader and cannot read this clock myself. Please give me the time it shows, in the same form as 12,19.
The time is 10,07
